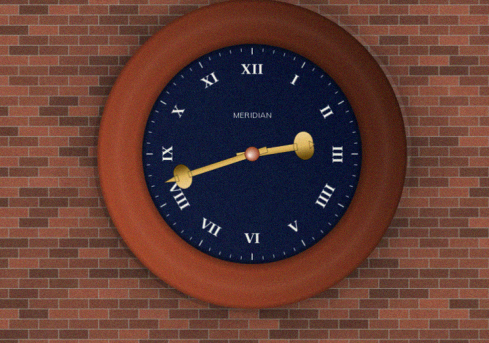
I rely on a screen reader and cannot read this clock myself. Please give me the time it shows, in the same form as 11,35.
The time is 2,42
